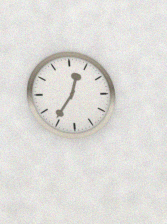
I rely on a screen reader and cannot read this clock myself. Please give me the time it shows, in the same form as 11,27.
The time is 12,36
